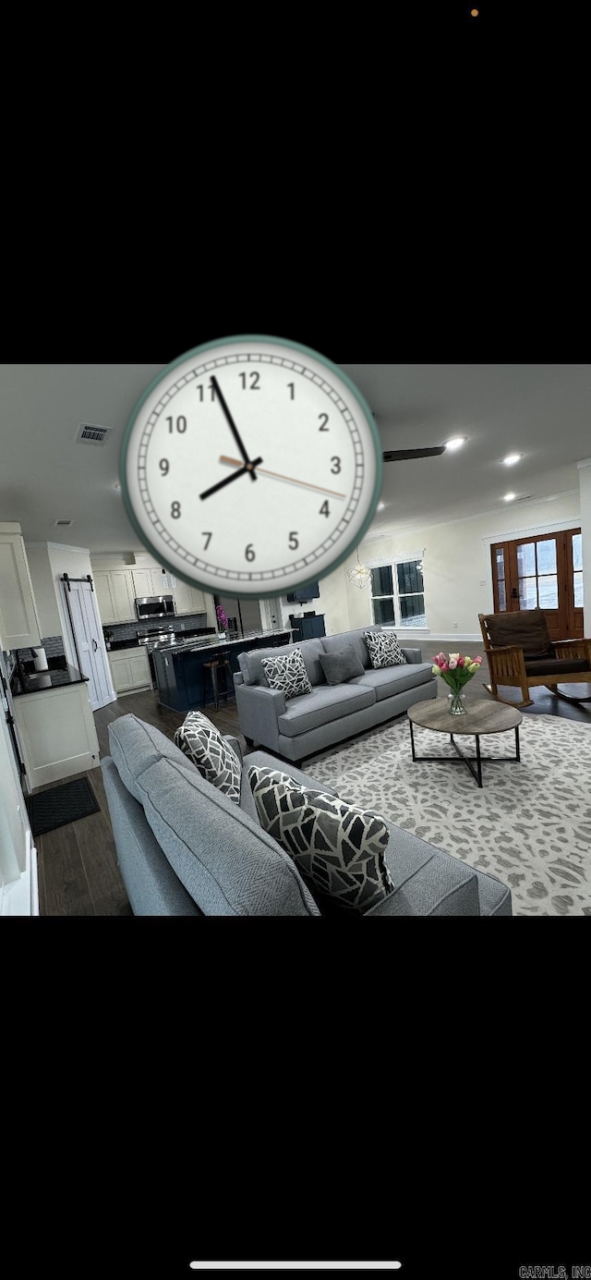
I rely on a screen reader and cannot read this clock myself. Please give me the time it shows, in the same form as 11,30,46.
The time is 7,56,18
